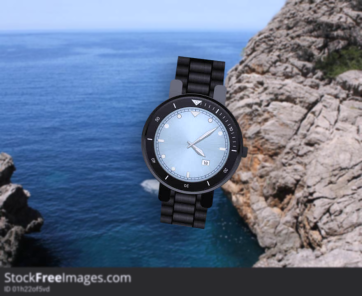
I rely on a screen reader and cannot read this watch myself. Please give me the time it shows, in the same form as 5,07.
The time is 4,08
